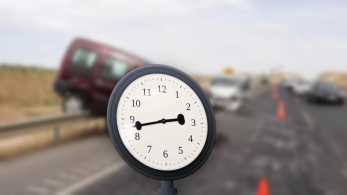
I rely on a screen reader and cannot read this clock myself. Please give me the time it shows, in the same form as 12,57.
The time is 2,43
